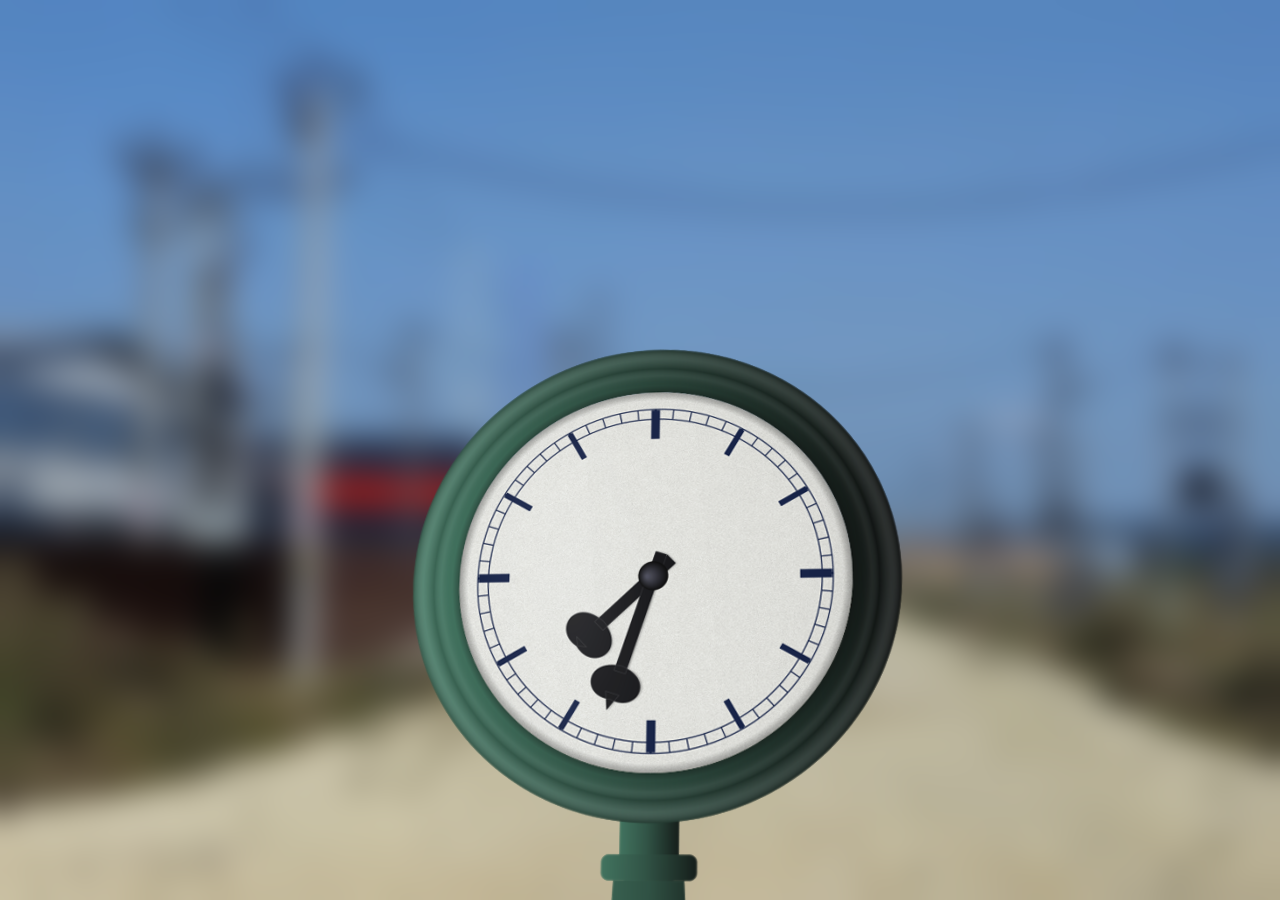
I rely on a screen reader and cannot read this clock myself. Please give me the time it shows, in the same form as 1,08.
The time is 7,33
